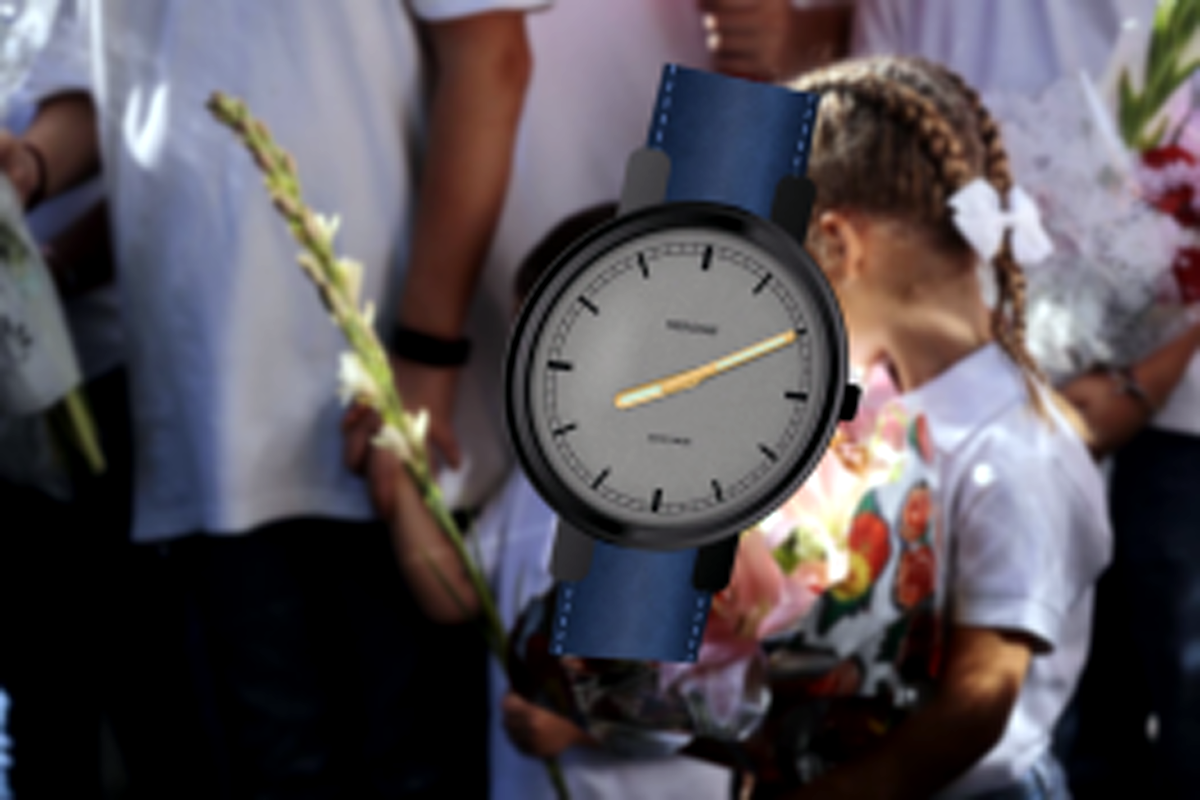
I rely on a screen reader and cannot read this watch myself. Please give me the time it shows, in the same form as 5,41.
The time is 8,10
